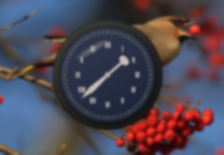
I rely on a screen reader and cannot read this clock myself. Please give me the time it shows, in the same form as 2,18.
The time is 1,38
